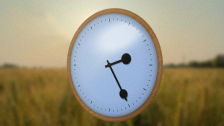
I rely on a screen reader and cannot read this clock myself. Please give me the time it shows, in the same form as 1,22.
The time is 2,25
